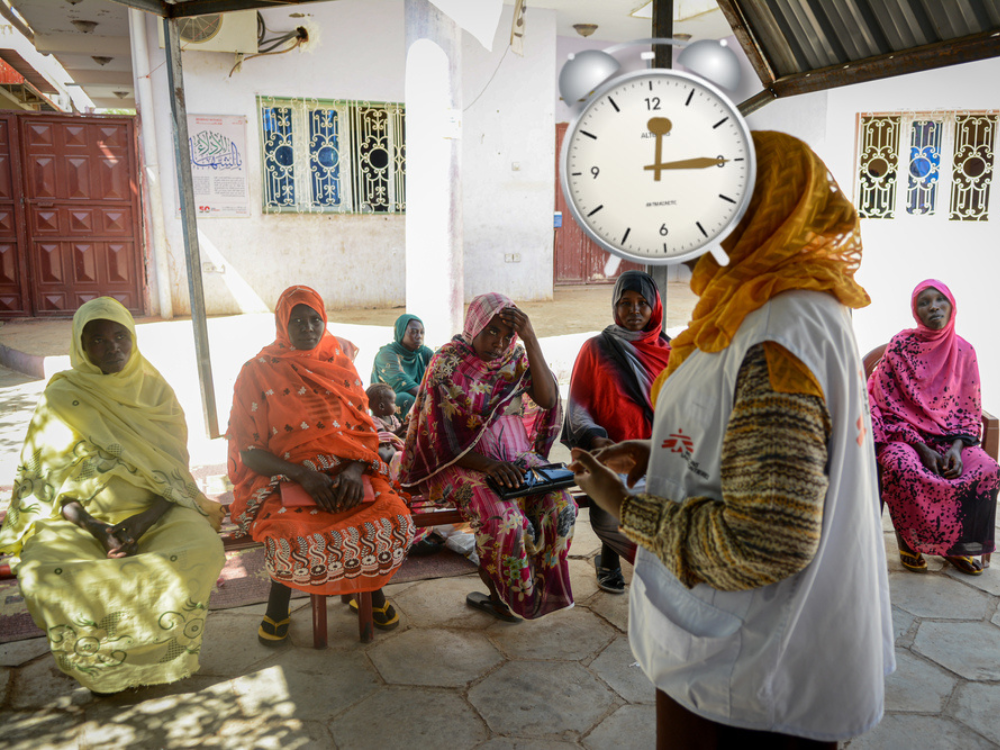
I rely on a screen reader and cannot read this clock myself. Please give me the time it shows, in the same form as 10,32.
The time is 12,15
